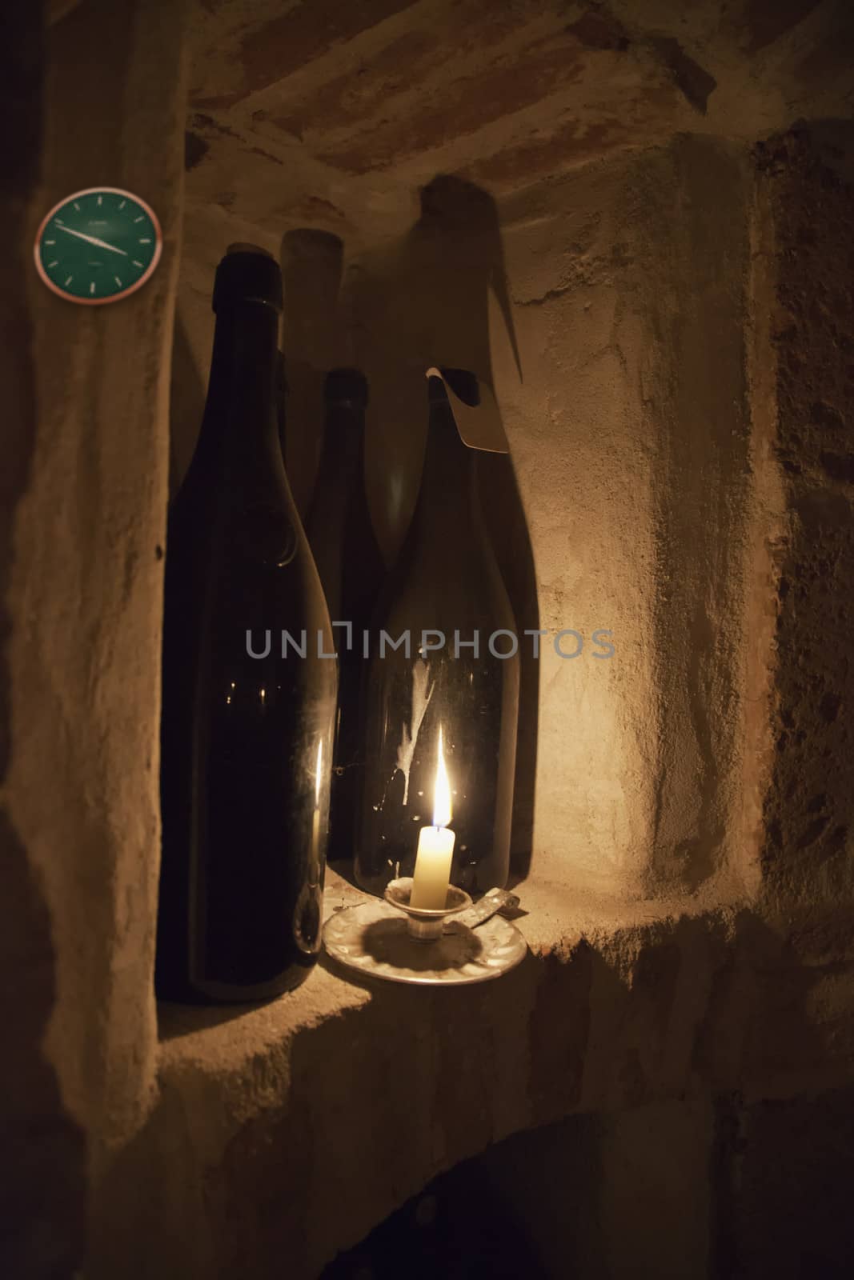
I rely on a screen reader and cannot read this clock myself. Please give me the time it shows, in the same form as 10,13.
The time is 3,49
